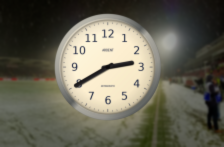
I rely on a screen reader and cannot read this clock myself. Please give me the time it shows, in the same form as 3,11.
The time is 2,40
